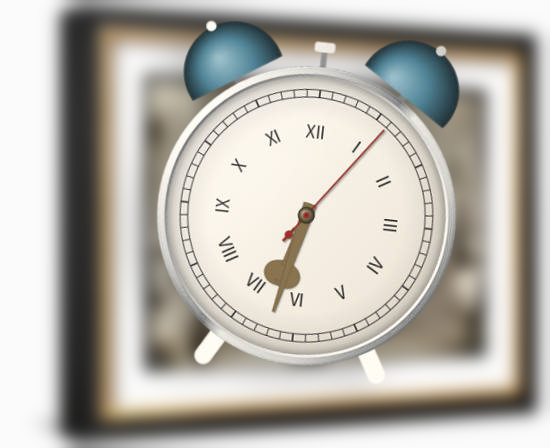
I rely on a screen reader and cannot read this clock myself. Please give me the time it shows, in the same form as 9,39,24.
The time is 6,32,06
